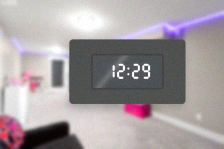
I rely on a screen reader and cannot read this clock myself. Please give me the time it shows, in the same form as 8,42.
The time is 12,29
